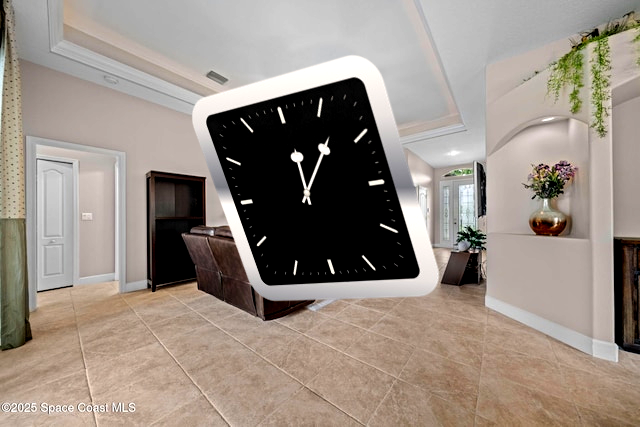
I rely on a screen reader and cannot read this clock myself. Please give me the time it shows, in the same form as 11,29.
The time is 12,07
